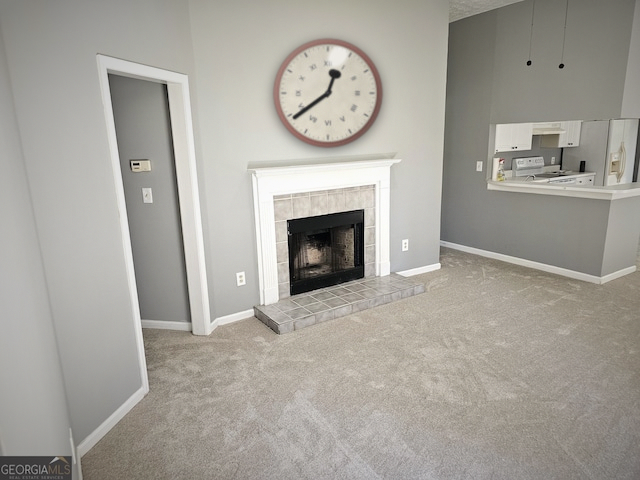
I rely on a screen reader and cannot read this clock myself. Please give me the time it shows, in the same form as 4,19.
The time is 12,39
